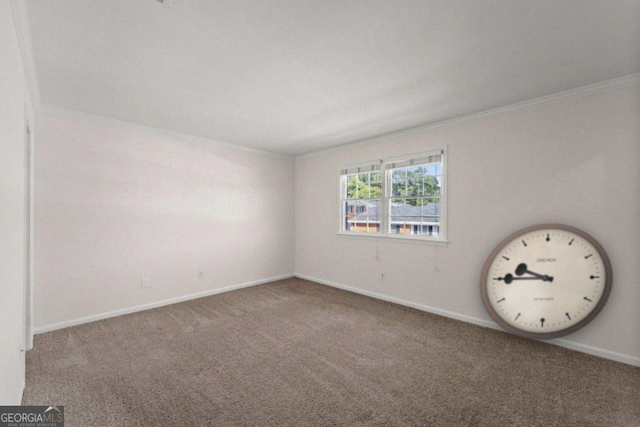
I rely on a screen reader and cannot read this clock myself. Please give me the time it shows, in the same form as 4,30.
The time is 9,45
